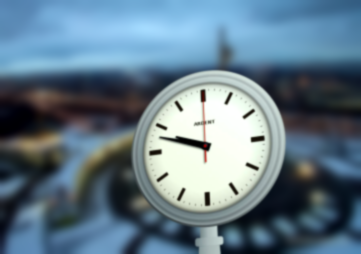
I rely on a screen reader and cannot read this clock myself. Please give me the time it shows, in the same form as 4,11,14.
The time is 9,48,00
